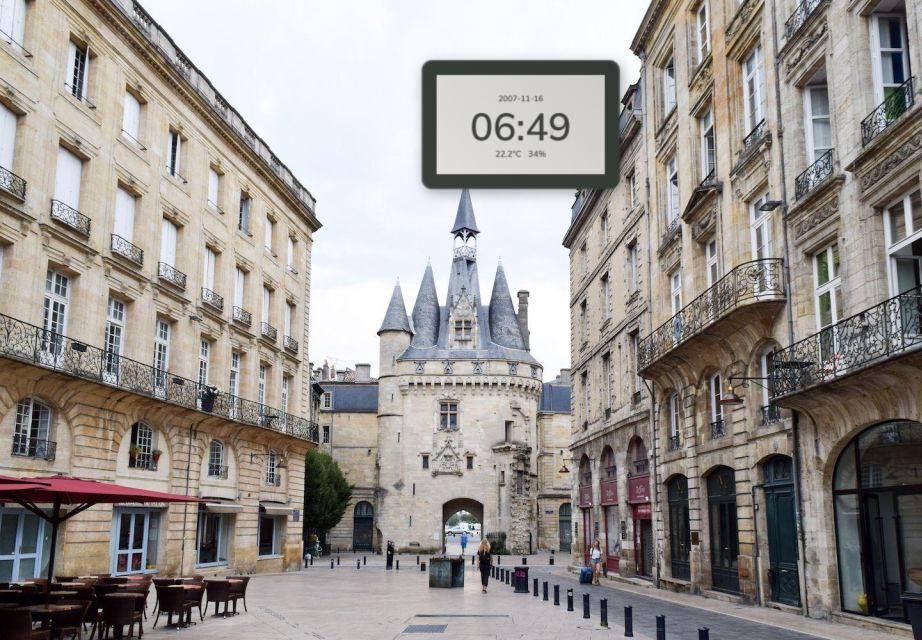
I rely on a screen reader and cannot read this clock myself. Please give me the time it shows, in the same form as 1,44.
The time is 6,49
